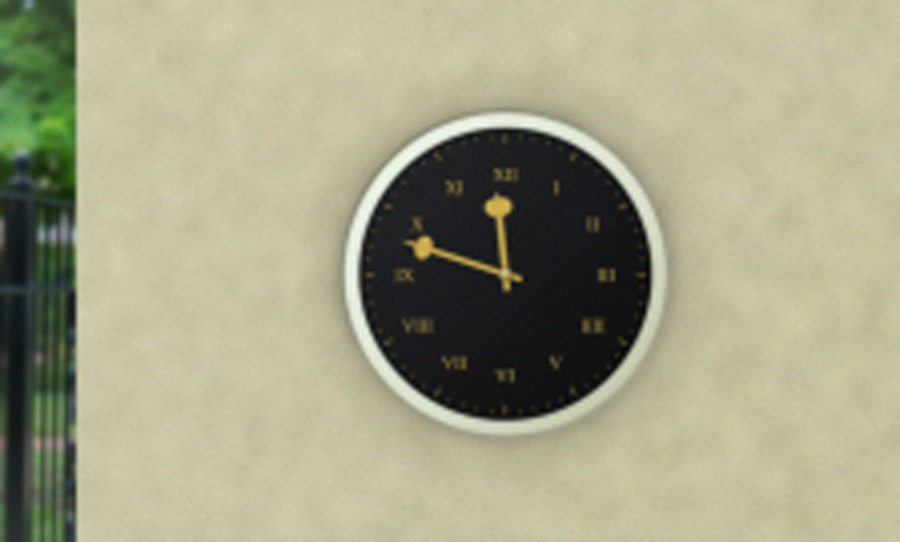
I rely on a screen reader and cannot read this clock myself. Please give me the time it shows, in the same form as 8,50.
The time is 11,48
